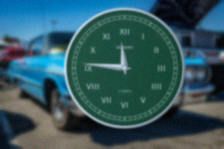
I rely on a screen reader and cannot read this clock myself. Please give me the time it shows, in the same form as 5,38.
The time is 11,46
